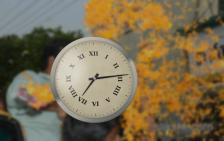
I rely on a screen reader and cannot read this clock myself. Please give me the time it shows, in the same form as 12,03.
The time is 7,14
